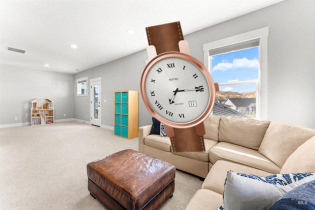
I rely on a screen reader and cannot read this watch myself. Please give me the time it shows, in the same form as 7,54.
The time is 7,15
